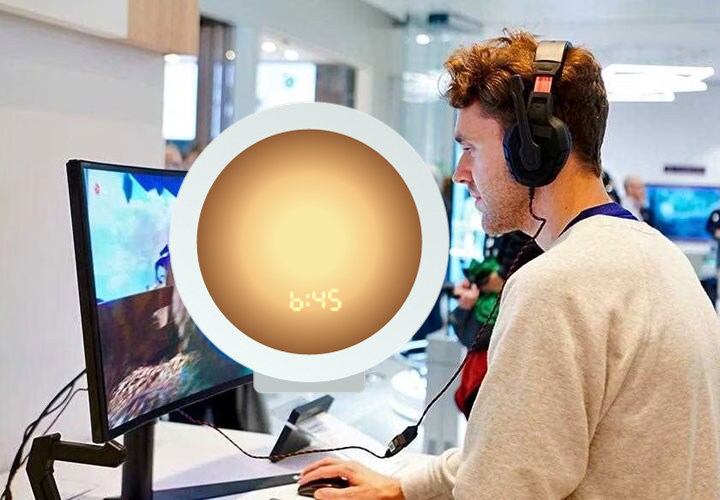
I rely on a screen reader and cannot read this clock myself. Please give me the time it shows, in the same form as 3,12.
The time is 6,45
